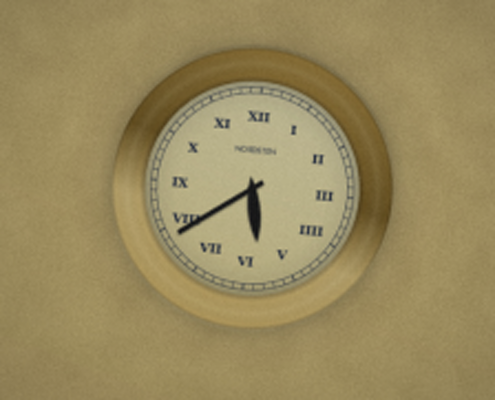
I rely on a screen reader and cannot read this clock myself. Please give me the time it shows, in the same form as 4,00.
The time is 5,39
